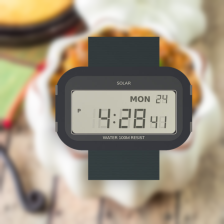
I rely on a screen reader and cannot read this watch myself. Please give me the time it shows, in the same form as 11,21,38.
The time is 4,28,41
